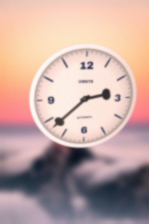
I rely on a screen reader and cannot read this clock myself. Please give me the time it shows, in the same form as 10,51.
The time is 2,38
